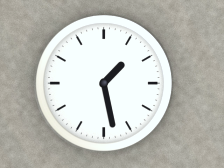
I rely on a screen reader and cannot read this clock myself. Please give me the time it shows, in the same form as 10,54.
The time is 1,28
